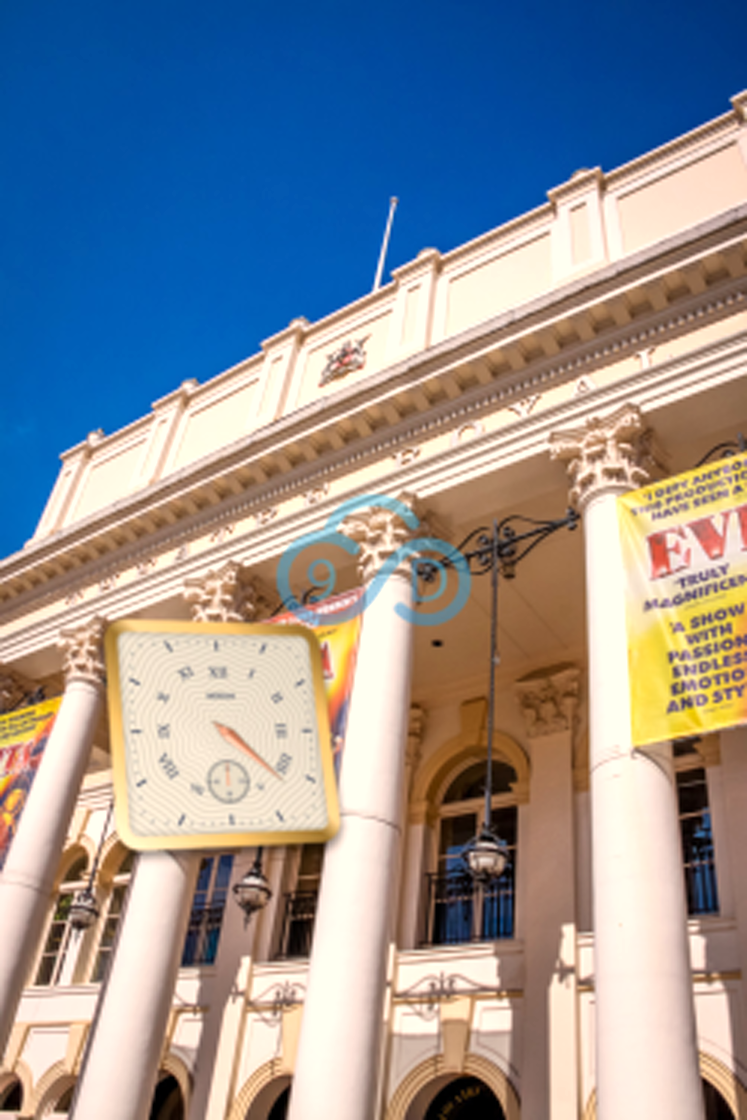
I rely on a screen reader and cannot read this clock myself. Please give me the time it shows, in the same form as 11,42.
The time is 4,22
